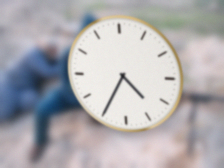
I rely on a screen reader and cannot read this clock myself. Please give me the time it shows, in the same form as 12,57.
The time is 4,35
